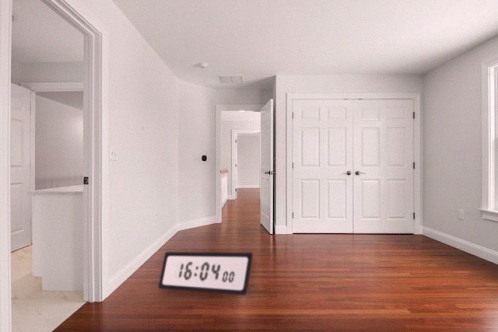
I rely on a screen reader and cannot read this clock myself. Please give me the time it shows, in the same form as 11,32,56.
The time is 16,04,00
